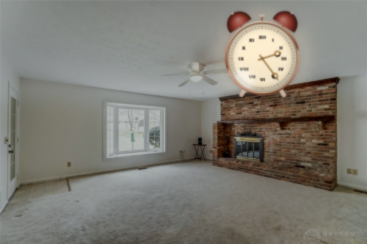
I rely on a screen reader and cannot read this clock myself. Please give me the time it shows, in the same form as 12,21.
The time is 2,24
